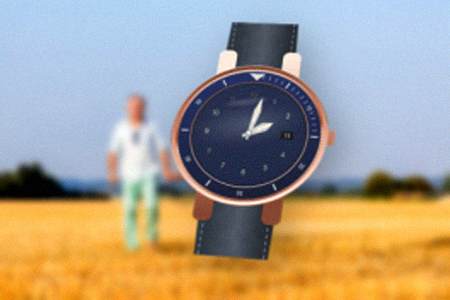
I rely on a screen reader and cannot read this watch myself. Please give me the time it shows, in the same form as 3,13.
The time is 2,02
